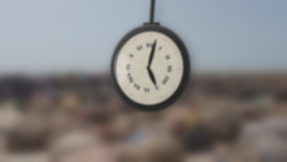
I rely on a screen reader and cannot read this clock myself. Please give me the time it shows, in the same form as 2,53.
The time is 5,02
